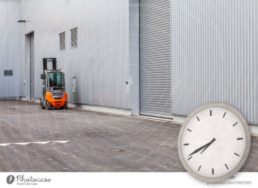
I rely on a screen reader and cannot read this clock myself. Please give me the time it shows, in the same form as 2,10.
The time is 7,41
